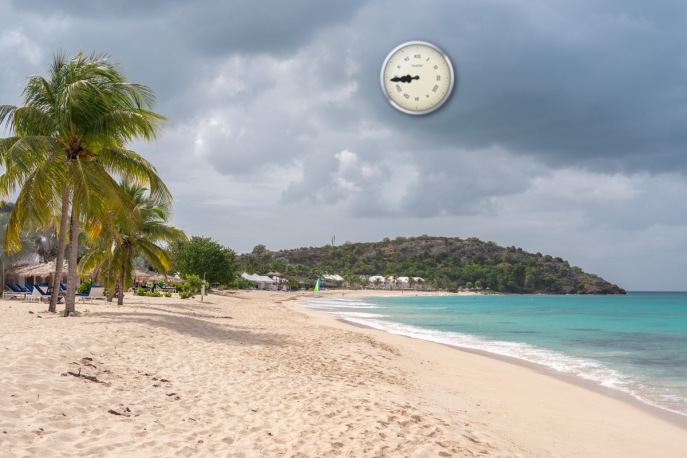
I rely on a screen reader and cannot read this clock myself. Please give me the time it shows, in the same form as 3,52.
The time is 8,44
